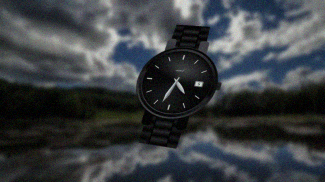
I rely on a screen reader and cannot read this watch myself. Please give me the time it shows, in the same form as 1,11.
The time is 4,33
